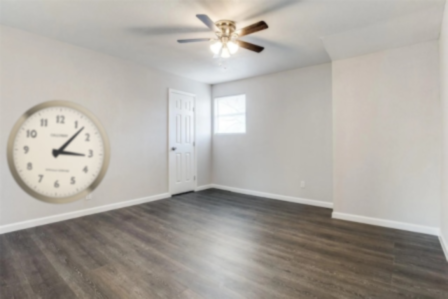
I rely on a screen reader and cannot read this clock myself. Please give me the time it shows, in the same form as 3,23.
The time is 3,07
